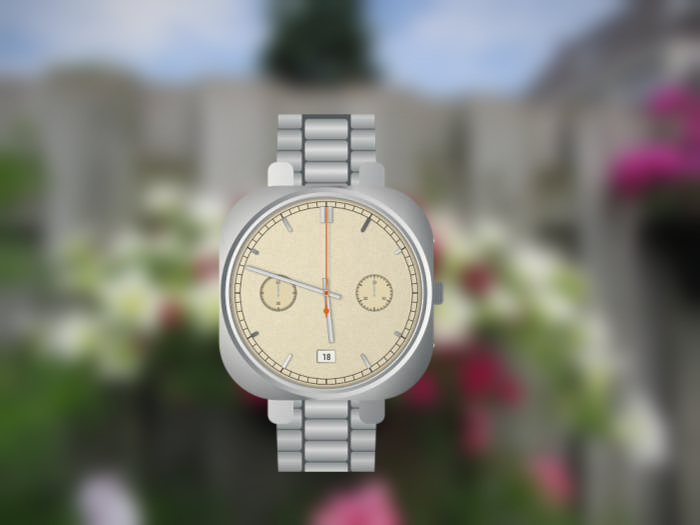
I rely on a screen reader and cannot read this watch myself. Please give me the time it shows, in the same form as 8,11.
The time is 5,48
